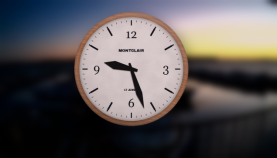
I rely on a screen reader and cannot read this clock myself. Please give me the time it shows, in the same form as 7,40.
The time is 9,27
